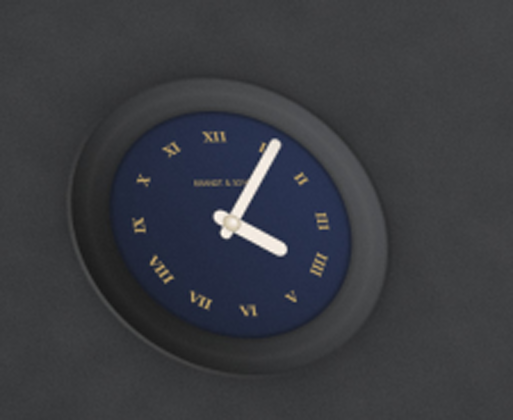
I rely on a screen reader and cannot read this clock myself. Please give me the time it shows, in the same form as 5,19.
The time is 4,06
